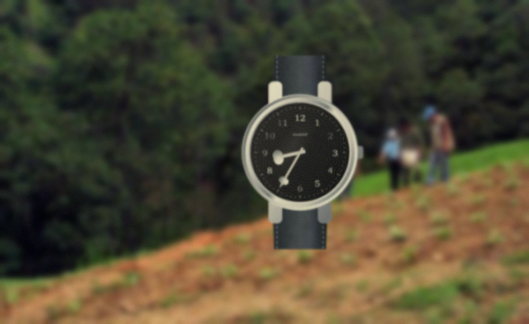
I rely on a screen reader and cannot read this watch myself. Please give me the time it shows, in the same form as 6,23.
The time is 8,35
